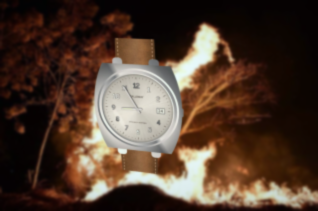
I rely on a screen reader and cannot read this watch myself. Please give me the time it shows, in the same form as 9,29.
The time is 8,55
